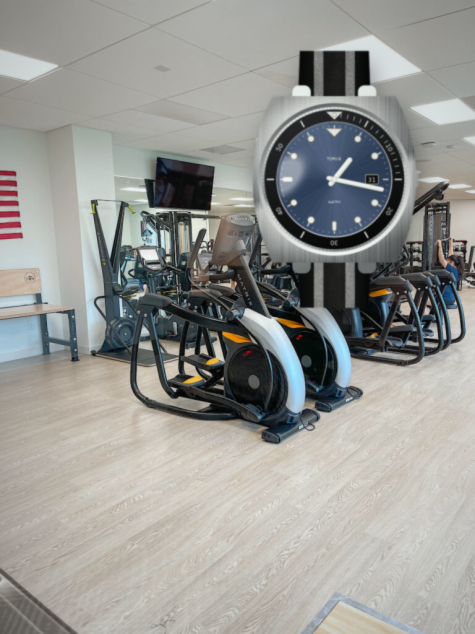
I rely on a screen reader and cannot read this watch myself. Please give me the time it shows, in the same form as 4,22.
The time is 1,17
